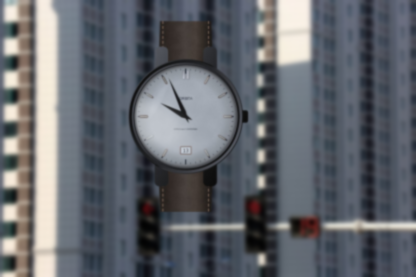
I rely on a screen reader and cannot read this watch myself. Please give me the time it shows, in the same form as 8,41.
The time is 9,56
